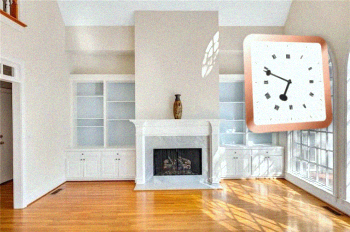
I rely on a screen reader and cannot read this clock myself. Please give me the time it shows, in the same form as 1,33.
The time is 6,49
